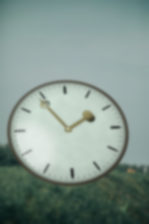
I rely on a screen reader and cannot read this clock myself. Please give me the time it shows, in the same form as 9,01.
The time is 1,54
